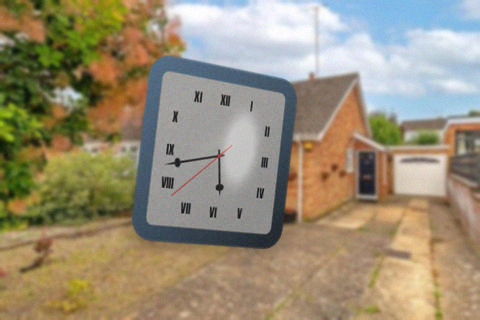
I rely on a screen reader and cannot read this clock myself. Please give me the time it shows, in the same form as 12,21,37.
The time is 5,42,38
